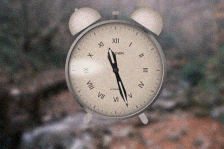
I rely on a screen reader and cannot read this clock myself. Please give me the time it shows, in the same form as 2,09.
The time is 11,27
